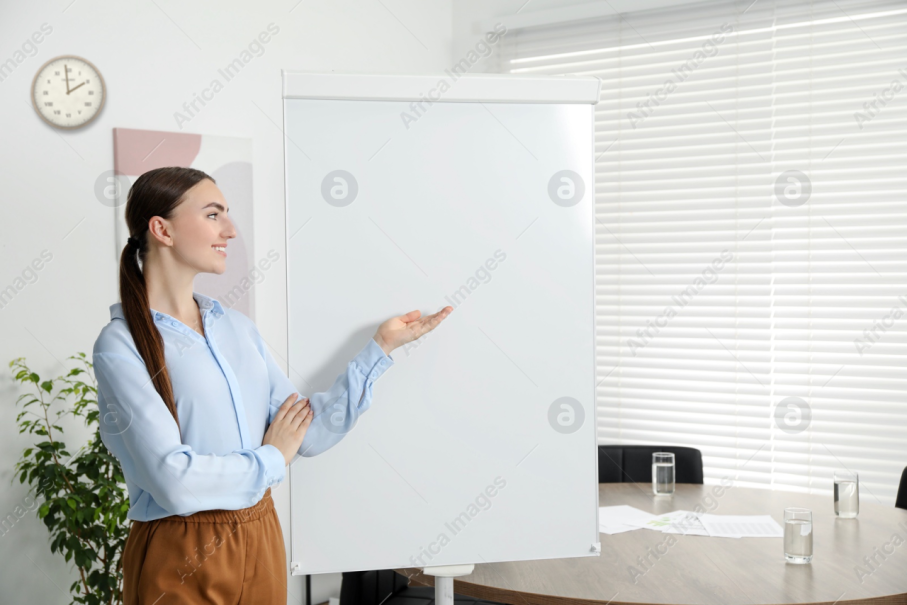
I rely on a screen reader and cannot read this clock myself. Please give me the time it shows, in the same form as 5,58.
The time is 1,59
